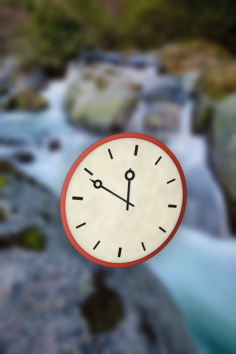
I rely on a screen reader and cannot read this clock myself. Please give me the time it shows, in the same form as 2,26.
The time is 11,49
